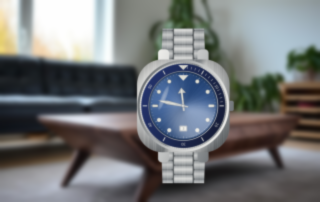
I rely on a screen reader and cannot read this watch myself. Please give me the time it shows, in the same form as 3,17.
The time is 11,47
